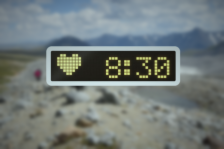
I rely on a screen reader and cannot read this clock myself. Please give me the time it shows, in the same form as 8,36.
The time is 8,30
